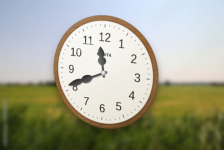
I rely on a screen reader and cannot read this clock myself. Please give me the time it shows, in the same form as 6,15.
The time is 11,41
